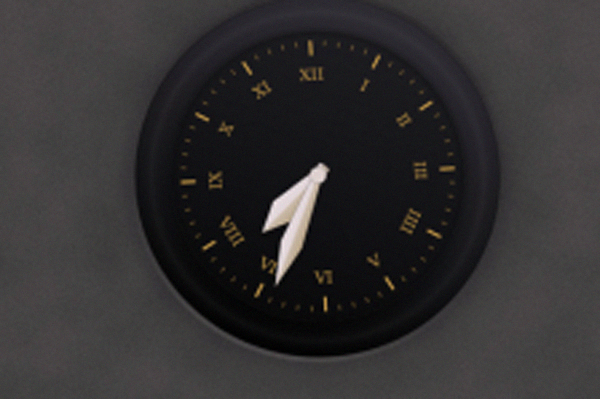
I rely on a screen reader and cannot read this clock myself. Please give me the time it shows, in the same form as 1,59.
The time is 7,34
